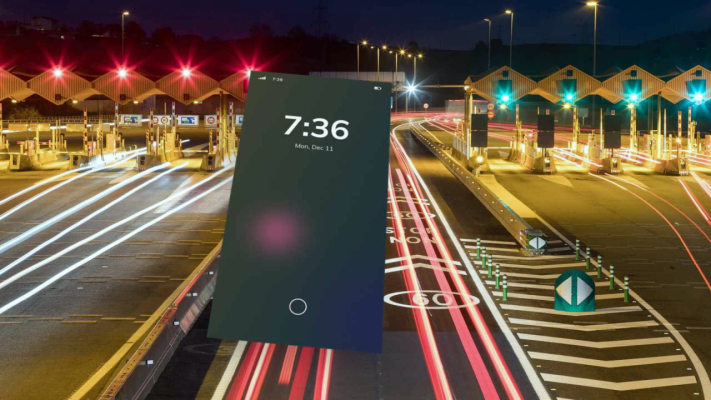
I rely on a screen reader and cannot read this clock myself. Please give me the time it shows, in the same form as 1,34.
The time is 7,36
